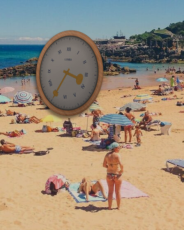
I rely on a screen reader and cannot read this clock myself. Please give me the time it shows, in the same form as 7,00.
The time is 3,35
